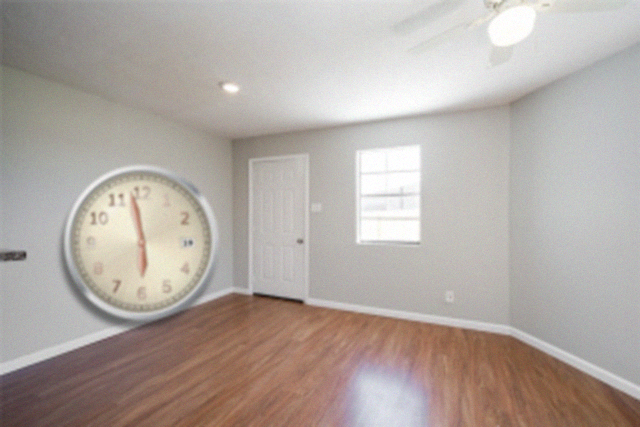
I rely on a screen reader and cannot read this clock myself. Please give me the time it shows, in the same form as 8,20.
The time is 5,58
